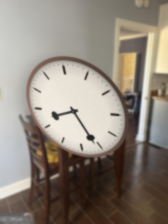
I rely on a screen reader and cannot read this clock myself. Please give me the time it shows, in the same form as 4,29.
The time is 8,26
